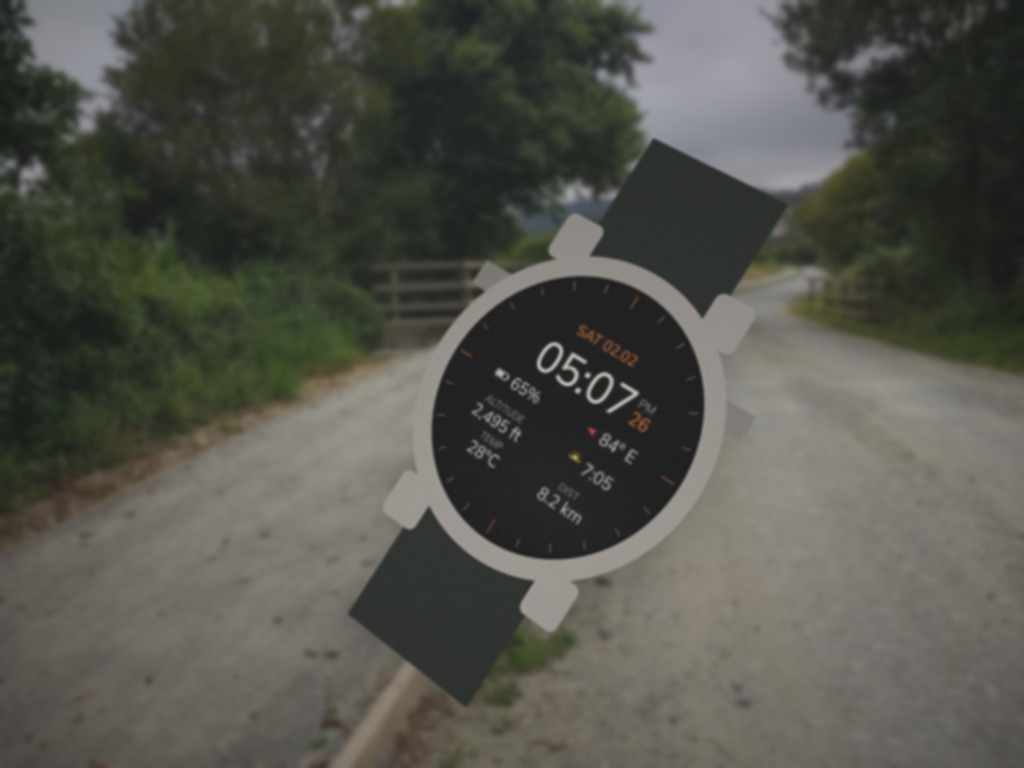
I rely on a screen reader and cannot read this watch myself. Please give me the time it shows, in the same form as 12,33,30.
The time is 5,07,26
